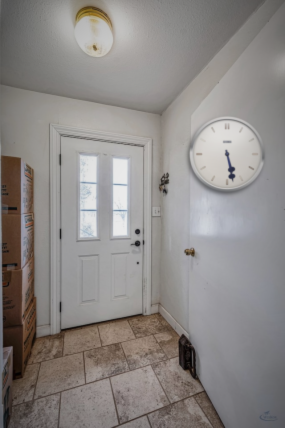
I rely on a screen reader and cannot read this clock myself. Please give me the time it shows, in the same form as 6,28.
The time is 5,28
